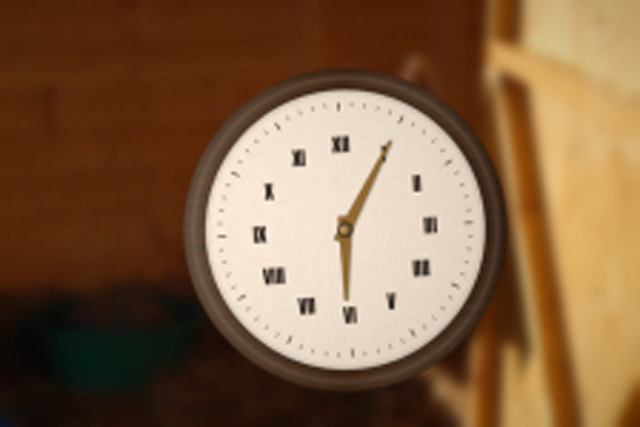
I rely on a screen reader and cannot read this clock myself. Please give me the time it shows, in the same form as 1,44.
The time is 6,05
